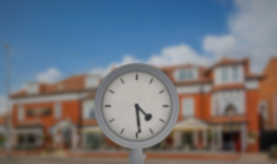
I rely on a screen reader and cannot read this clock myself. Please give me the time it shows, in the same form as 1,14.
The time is 4,29
